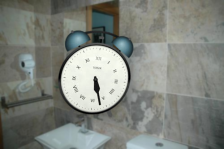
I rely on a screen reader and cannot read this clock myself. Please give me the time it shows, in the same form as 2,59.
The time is 5,27
